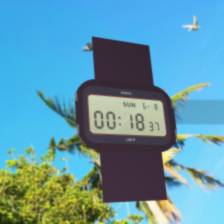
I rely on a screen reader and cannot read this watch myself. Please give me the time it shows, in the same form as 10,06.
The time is 0,18
